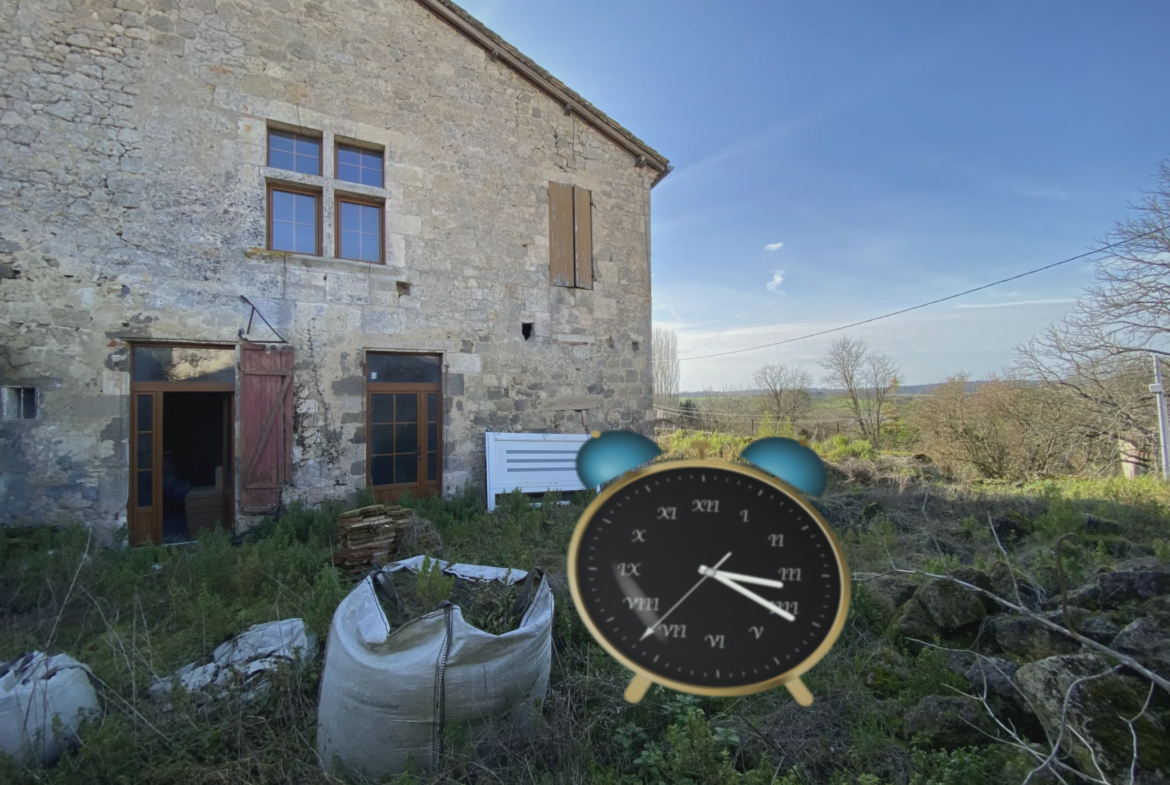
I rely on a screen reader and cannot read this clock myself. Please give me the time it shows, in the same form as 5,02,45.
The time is 3,20,37
